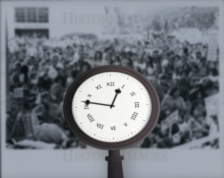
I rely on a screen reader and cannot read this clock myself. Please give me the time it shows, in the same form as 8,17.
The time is 12,47
